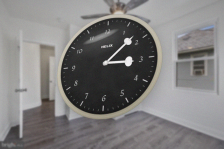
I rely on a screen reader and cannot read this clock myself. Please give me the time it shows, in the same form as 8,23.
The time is 3,08
